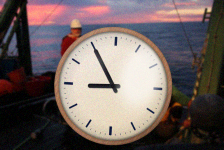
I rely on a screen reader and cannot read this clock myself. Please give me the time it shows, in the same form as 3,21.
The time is 8,55
